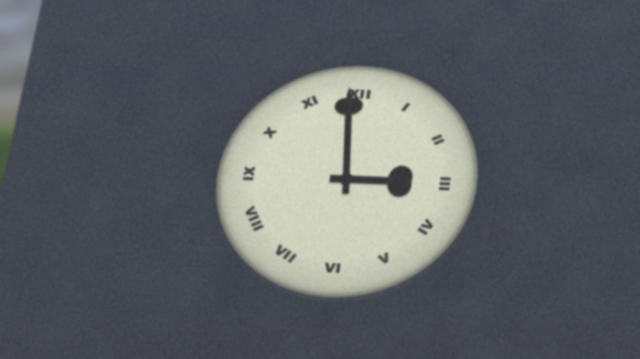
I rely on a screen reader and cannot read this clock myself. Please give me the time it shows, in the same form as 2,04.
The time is 2,59
